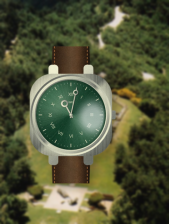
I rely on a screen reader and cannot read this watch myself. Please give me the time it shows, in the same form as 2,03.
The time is 11,02
